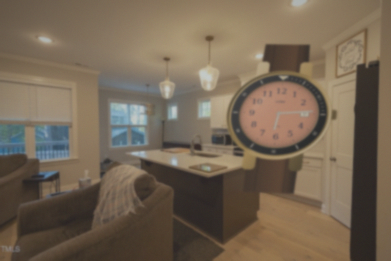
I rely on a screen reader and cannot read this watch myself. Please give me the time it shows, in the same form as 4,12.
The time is 6,14
